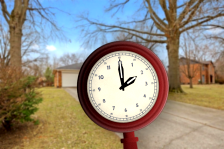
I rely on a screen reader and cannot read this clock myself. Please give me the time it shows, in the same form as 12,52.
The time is 2,00
